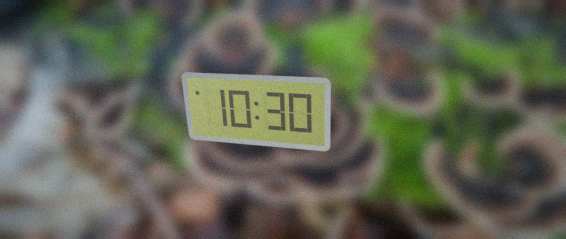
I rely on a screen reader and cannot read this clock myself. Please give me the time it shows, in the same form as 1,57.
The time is 10,30
